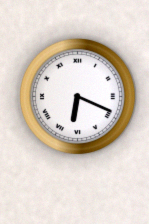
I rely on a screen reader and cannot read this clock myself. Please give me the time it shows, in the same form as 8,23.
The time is 6,19
